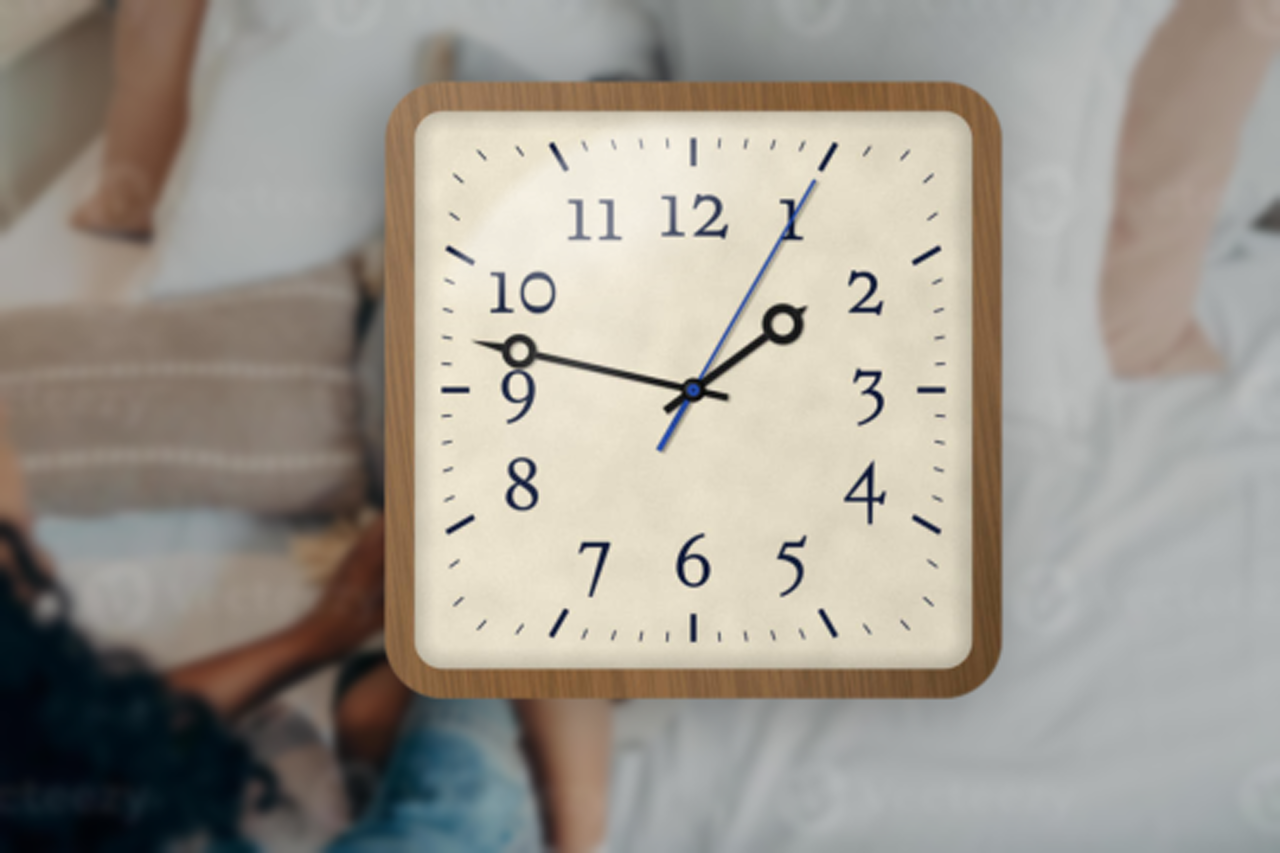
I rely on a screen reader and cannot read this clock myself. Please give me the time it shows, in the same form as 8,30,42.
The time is 1,47,05
